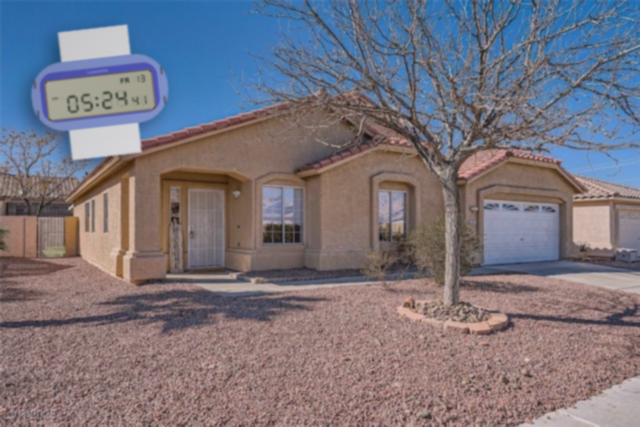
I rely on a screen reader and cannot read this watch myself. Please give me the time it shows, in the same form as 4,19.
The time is 5,24
